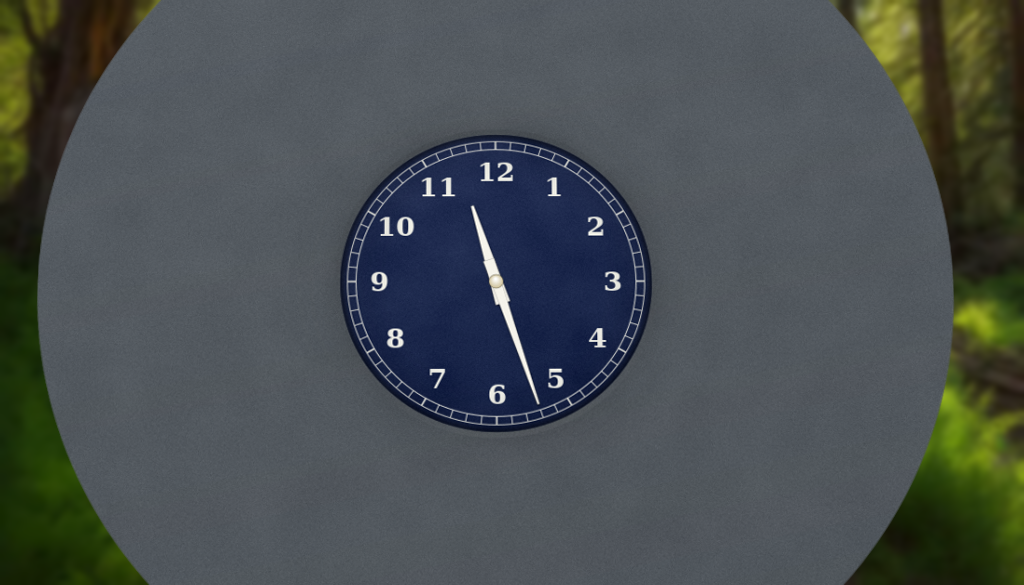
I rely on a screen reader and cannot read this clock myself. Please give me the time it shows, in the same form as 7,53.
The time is 11,27
